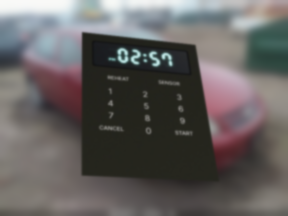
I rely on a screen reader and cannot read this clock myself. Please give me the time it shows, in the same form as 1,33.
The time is 2,57
